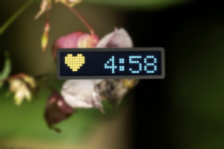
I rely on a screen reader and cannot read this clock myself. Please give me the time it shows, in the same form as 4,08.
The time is 4,58
